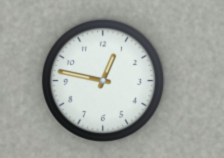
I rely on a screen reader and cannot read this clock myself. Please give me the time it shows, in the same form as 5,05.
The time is 12,47
